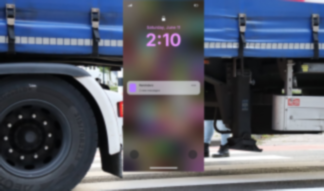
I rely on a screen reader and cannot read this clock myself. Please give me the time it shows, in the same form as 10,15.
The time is 2,10
